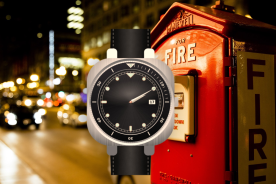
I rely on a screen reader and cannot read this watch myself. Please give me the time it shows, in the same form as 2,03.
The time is 2,10
